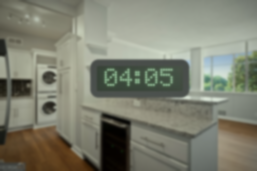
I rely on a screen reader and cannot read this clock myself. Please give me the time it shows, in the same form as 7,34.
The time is 4,05
